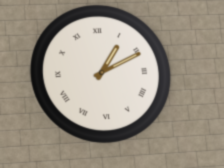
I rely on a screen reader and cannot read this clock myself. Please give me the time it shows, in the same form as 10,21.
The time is 1,11
